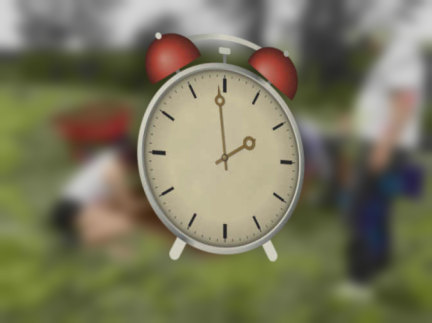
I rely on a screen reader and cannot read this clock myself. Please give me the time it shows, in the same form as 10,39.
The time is 1,59
